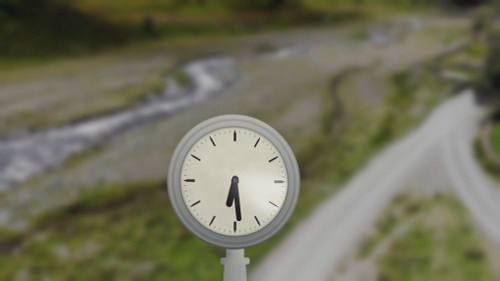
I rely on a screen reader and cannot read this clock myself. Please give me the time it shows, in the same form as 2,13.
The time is 6,29
